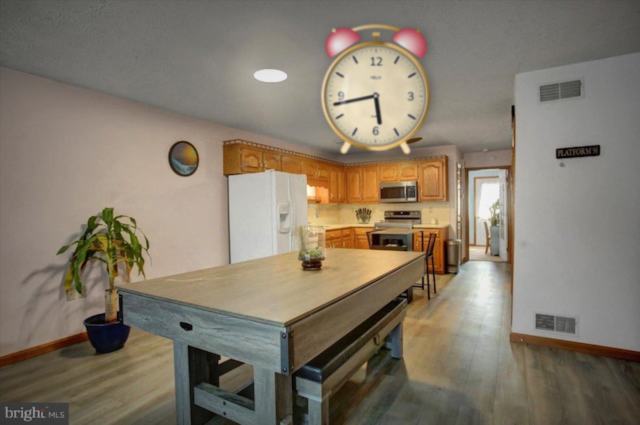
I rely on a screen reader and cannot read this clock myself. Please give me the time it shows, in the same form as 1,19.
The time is 5,43
